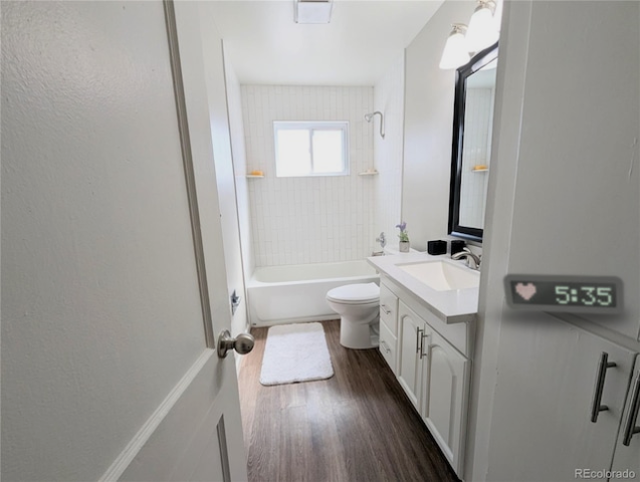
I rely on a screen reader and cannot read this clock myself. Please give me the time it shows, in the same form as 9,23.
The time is 5,35
